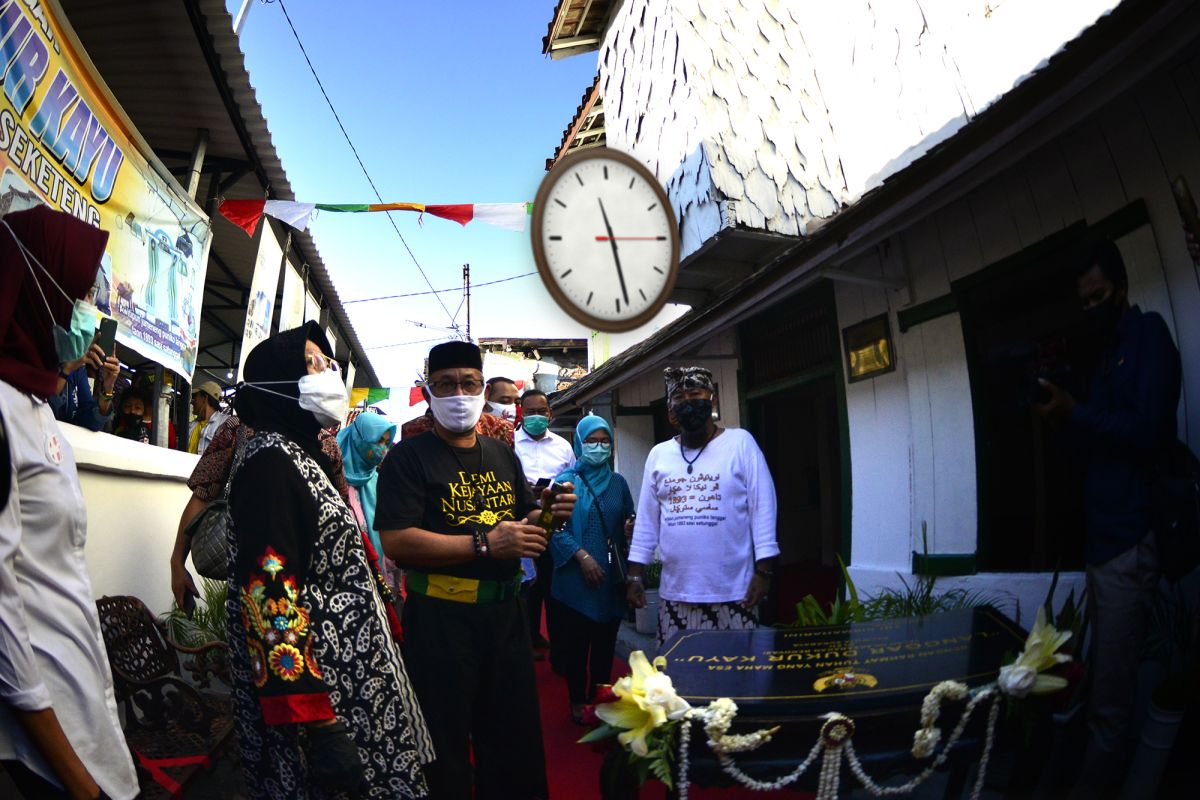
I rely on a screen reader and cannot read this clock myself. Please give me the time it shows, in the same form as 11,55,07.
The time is 11,28,15
